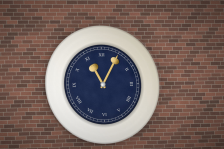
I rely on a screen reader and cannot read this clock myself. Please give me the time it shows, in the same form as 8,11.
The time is 11,05
